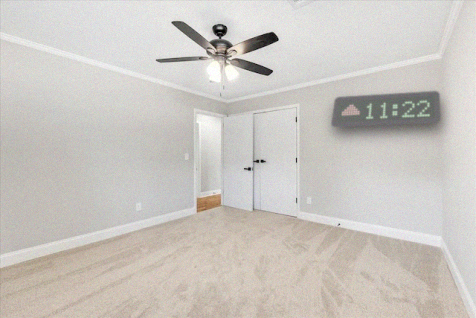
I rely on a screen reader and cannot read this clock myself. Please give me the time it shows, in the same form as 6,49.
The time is 11,22
